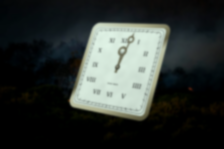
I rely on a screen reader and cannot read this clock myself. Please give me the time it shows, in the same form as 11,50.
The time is 12,02
